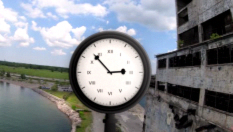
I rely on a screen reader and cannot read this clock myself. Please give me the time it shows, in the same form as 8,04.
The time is 2,53
